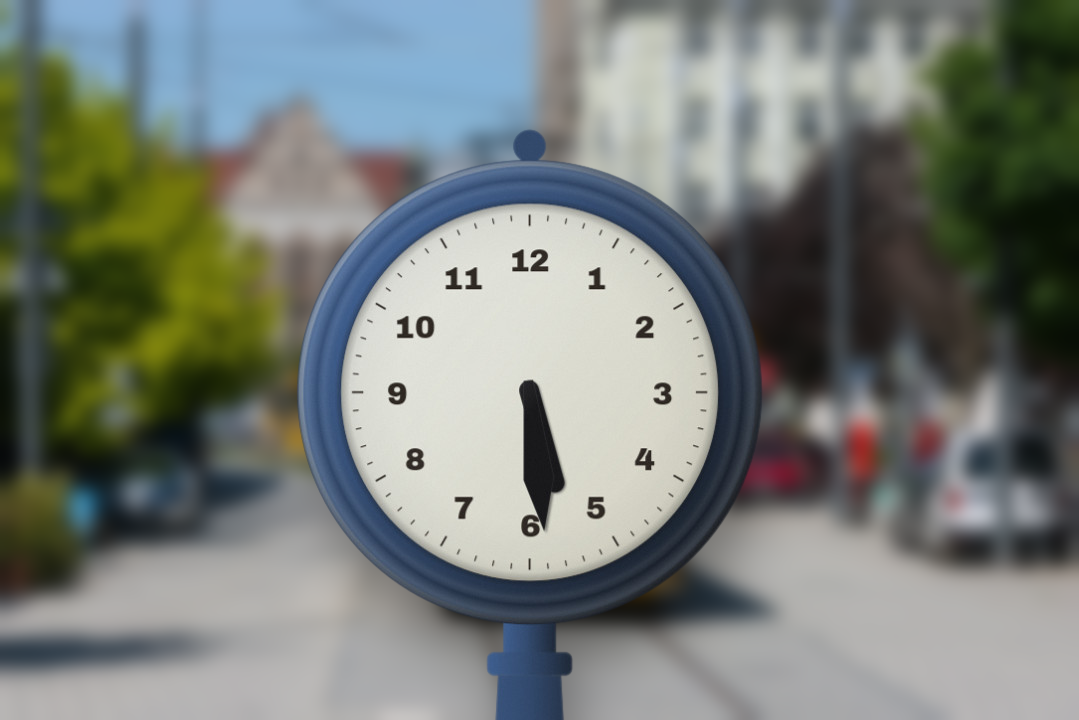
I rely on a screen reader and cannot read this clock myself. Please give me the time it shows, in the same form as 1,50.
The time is 5,29
